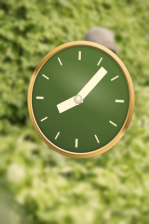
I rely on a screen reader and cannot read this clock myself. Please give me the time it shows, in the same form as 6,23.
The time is 8,07
